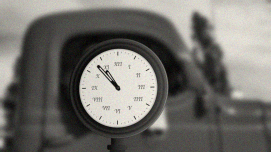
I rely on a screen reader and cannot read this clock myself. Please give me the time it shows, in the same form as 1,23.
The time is 10,53
